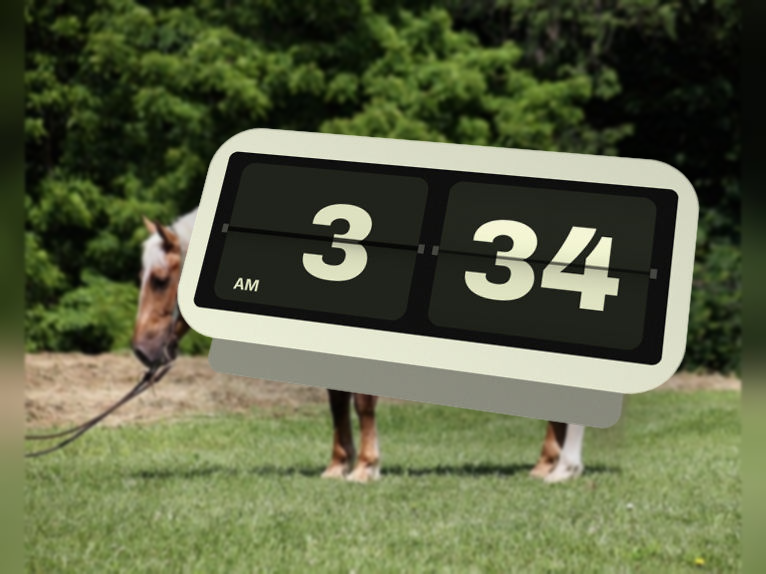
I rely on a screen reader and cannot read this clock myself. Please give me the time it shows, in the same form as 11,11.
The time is 3,34
